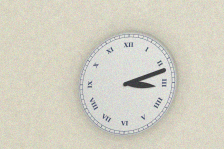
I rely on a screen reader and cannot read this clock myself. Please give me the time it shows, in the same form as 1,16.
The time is 3,12
